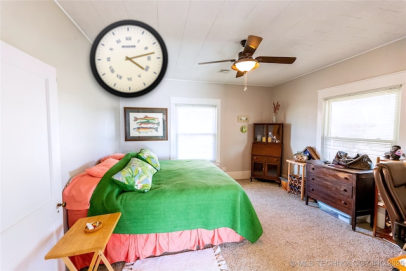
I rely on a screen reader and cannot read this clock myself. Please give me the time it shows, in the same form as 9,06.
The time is 4,13
